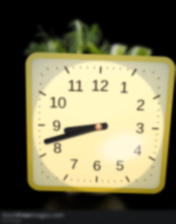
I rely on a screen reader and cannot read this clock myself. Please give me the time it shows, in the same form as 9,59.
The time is 8,42
